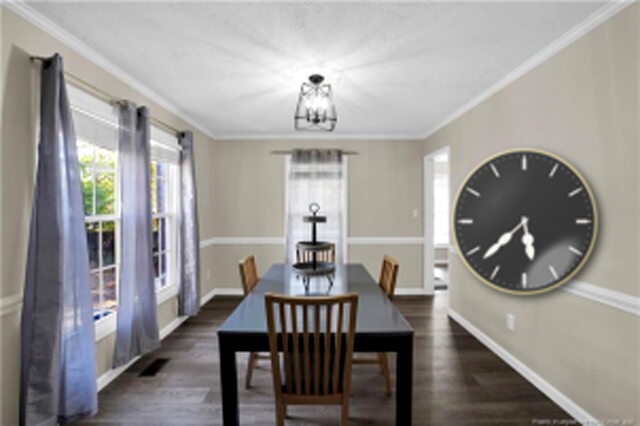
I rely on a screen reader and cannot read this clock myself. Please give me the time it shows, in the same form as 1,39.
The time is 5,38
